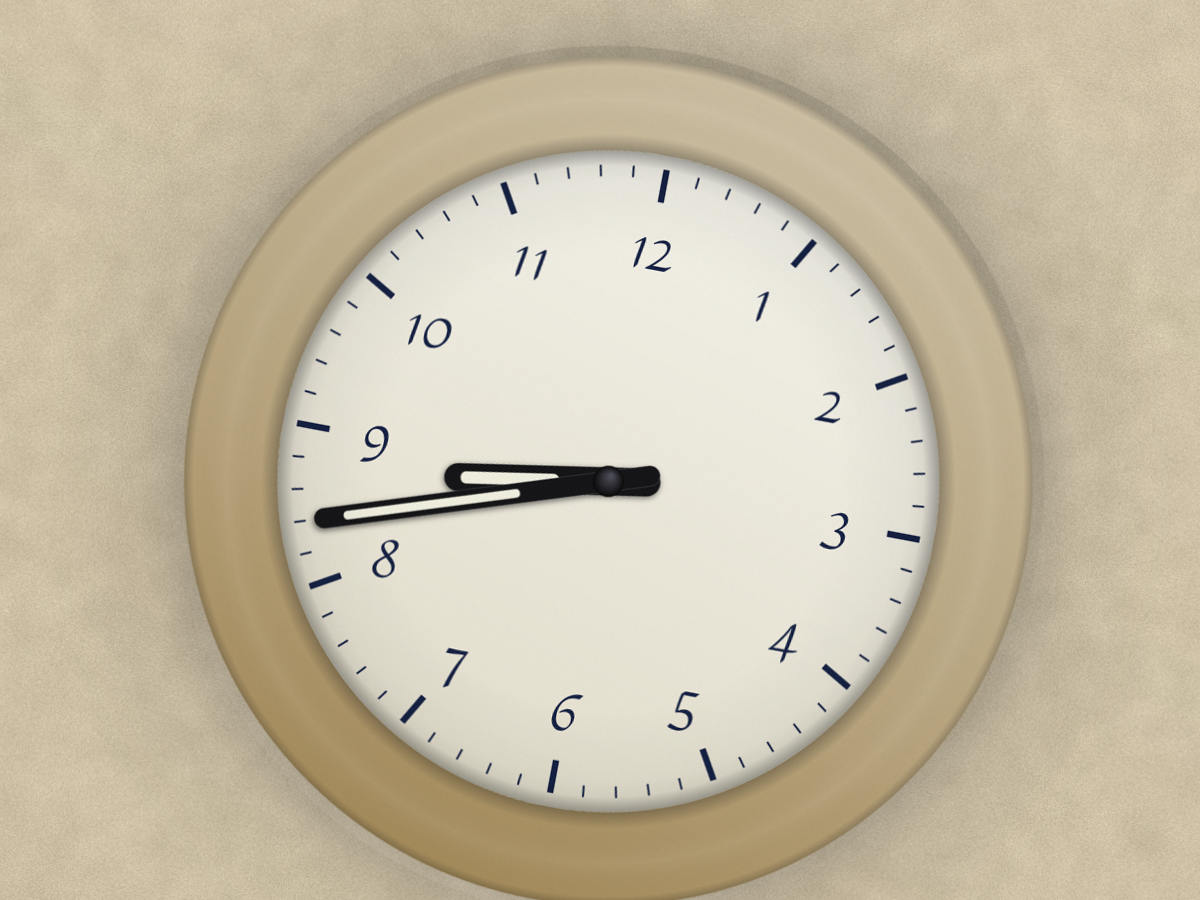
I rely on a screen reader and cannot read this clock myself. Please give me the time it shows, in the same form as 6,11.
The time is 8,42
